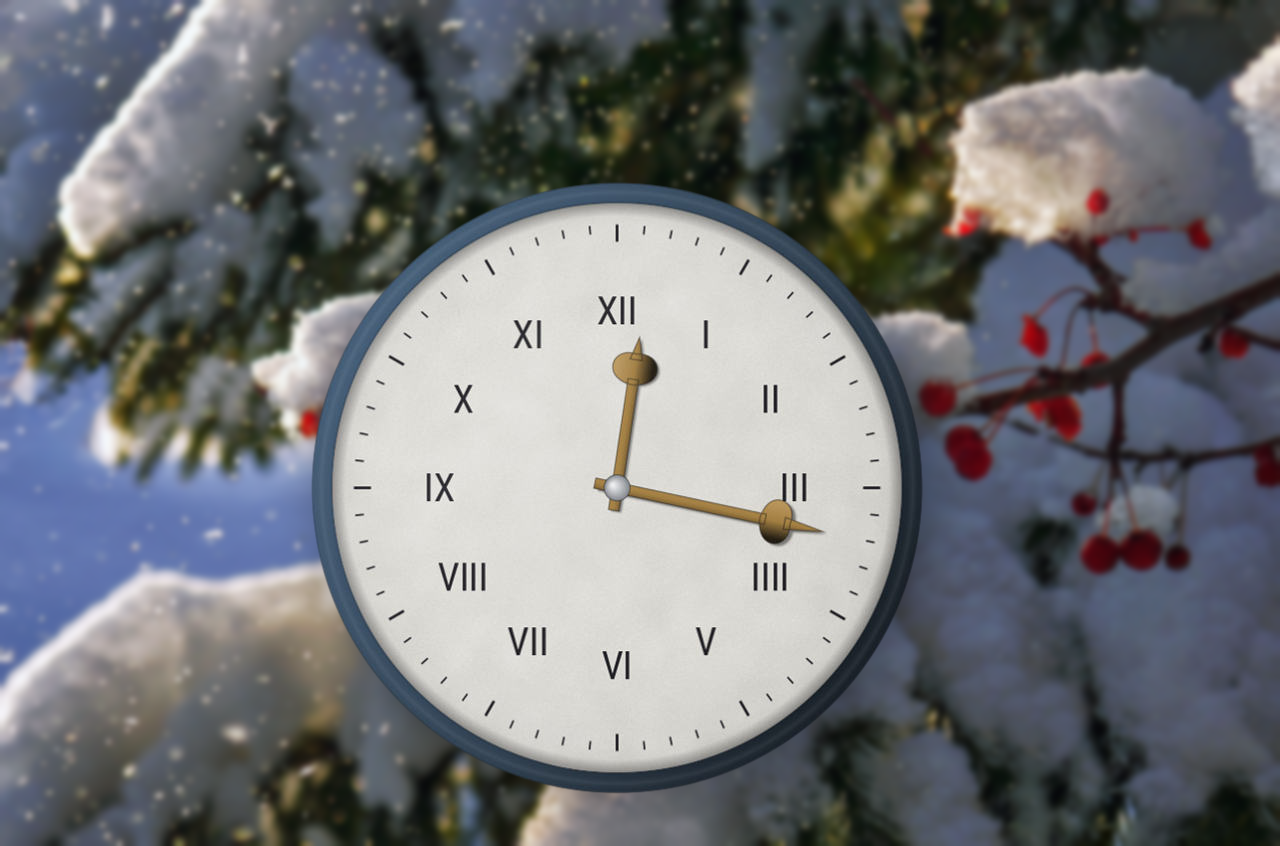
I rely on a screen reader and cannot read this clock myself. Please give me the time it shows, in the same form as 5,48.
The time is 12,17
